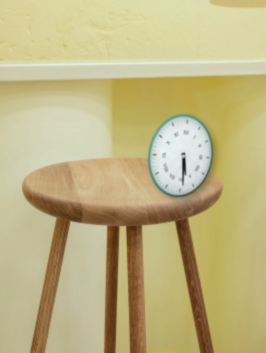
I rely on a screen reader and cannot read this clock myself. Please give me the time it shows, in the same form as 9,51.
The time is 5,29
